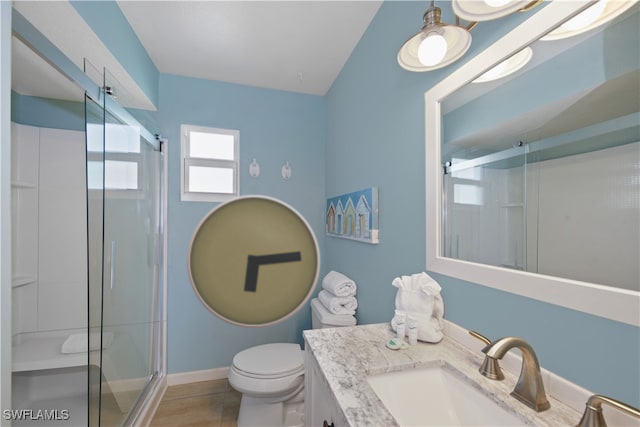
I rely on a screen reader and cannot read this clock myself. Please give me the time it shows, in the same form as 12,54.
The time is 6,14
